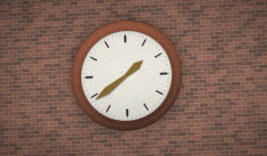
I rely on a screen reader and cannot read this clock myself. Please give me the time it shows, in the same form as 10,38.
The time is 1,39
